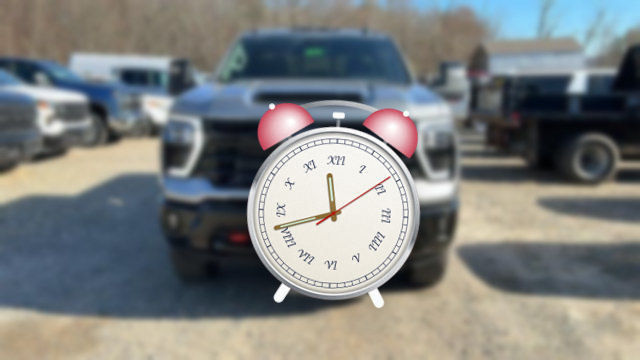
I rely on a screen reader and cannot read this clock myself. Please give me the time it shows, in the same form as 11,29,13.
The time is 11,42,09
